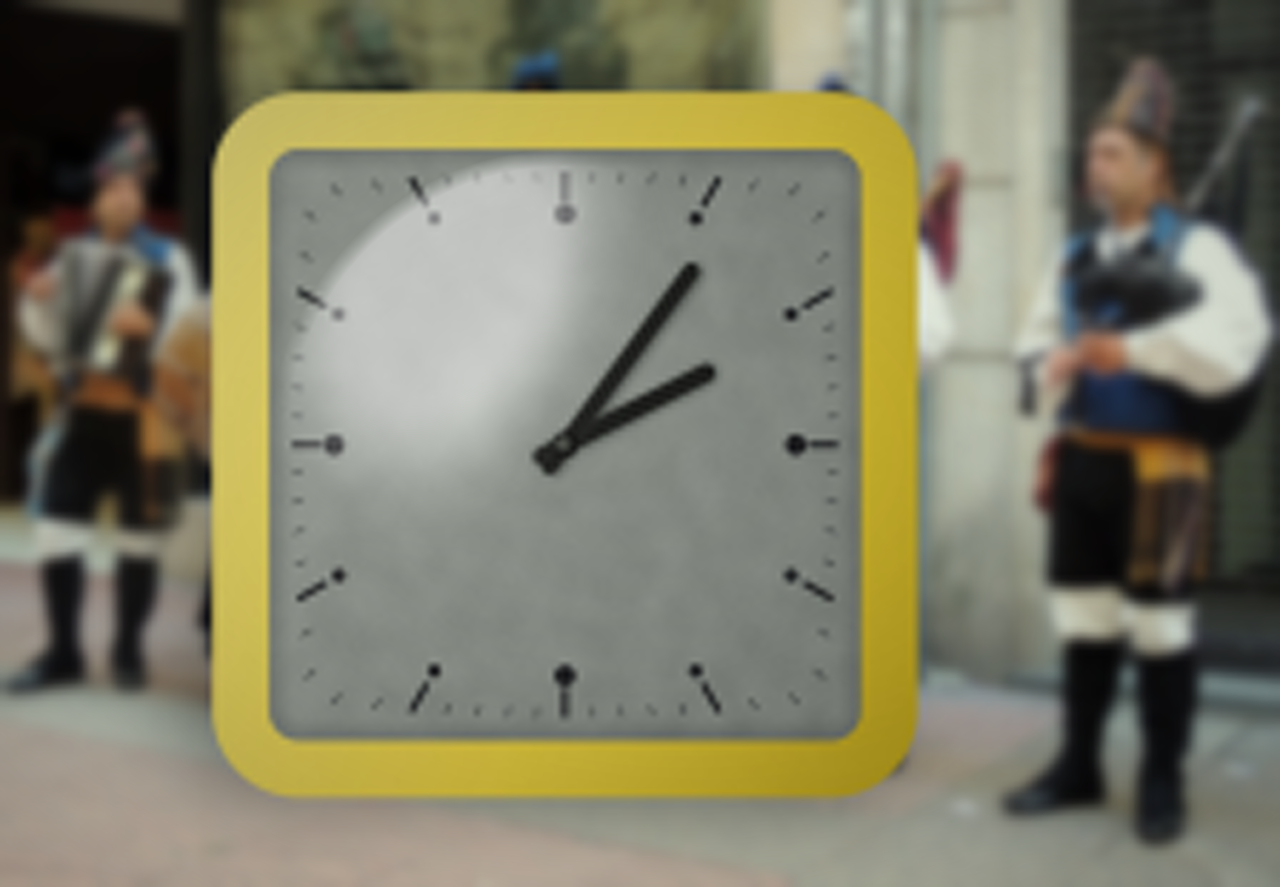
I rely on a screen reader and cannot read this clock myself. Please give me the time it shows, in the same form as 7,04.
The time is 2,06
